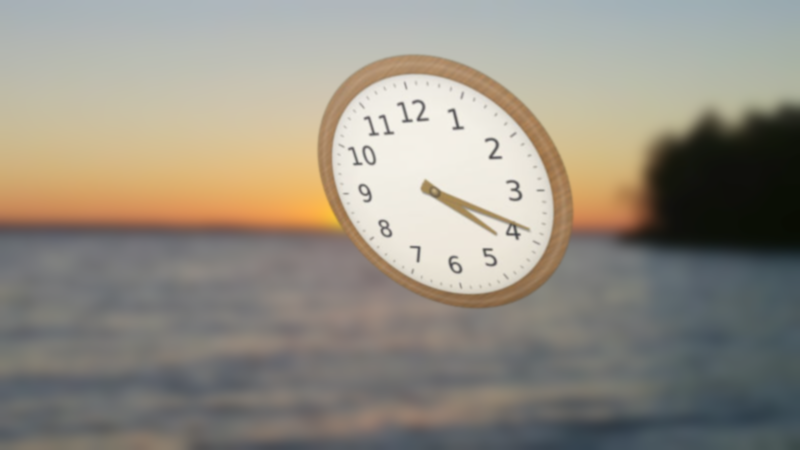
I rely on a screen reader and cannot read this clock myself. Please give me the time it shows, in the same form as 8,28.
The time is 4,19
